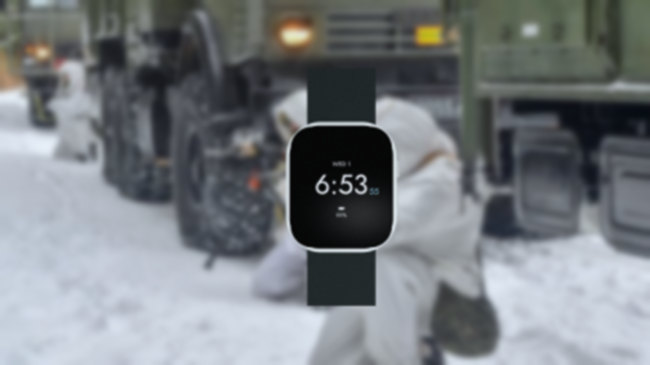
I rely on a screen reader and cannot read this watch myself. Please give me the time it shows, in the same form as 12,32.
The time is 6,53
